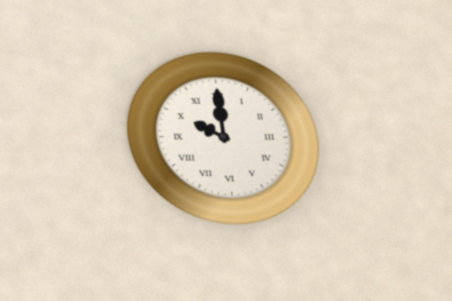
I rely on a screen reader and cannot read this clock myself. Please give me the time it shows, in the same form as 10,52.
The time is 10,00
